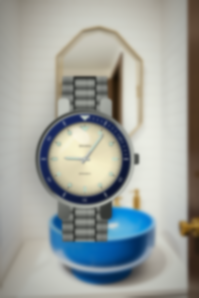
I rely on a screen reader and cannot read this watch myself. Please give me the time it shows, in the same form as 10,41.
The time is 9,06
